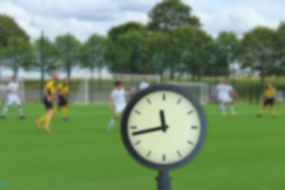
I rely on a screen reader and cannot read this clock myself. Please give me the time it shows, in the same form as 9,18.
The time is 11,43
